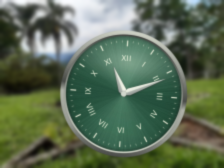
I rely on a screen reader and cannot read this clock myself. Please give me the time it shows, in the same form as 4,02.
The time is 11,11
